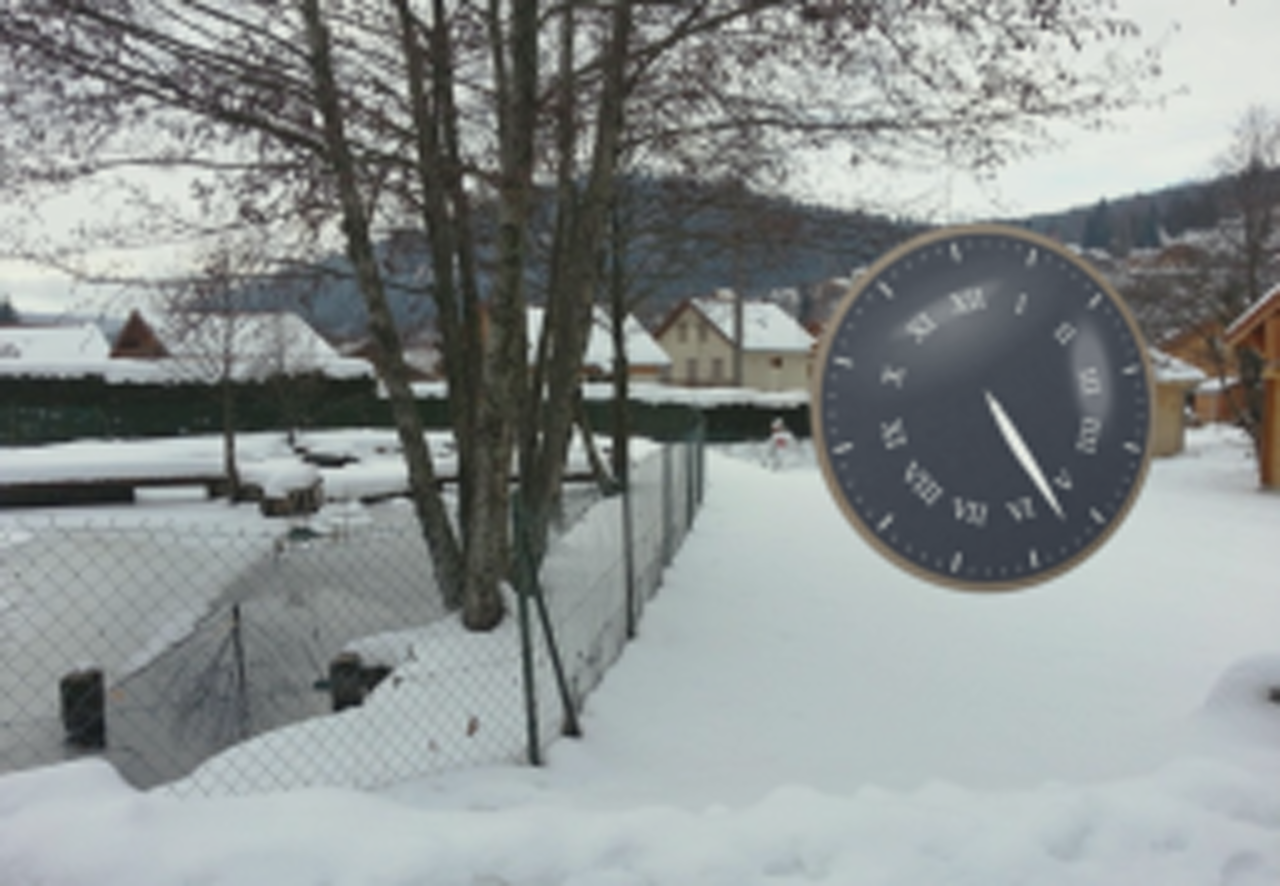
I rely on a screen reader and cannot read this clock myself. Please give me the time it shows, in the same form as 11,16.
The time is 5,27
